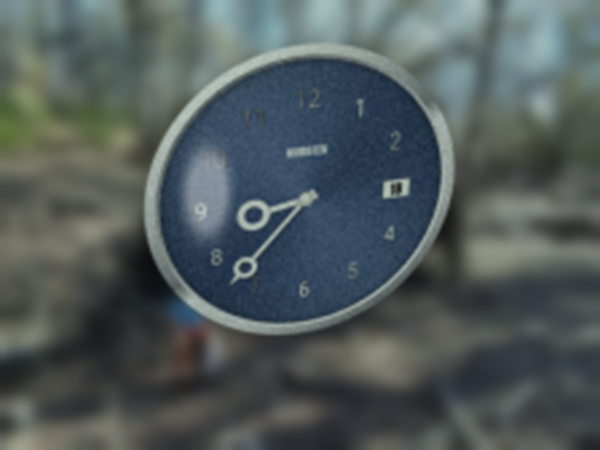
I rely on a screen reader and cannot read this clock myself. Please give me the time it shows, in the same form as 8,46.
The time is 8,37
